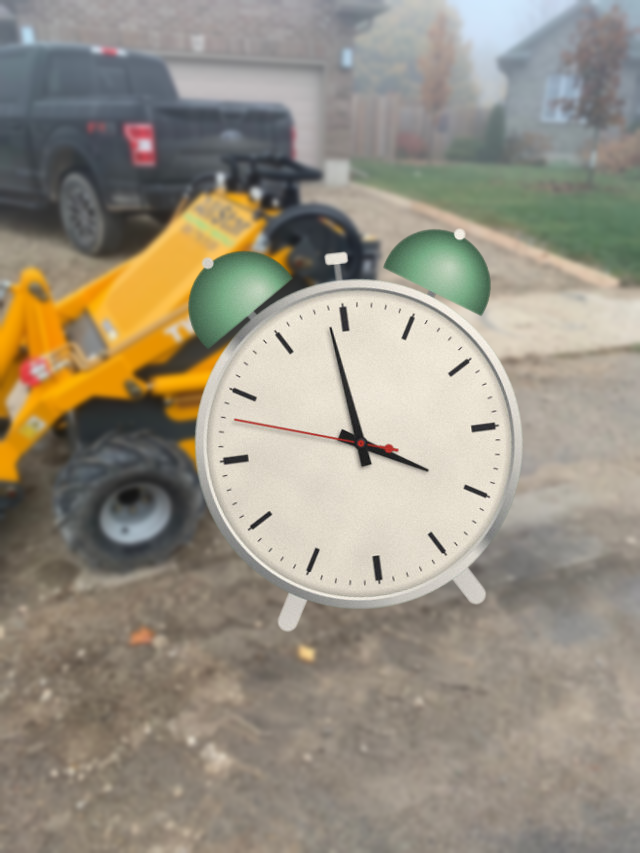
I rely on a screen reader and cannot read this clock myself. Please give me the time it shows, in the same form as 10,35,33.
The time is 3,58,48
